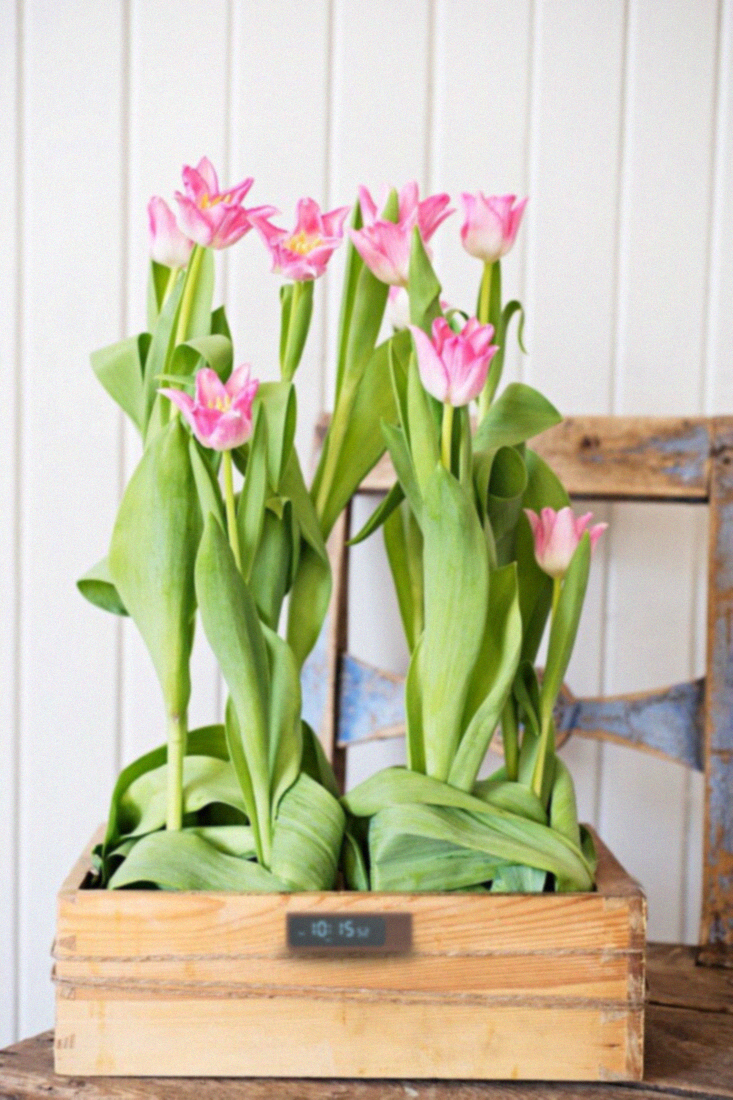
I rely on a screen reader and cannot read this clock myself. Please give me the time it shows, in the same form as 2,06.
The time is 10,15
